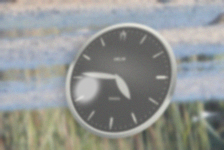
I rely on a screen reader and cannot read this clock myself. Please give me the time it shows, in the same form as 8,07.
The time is 4,46
